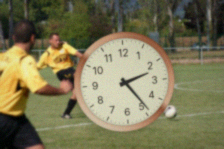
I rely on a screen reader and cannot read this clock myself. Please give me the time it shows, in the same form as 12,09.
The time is 2,24
